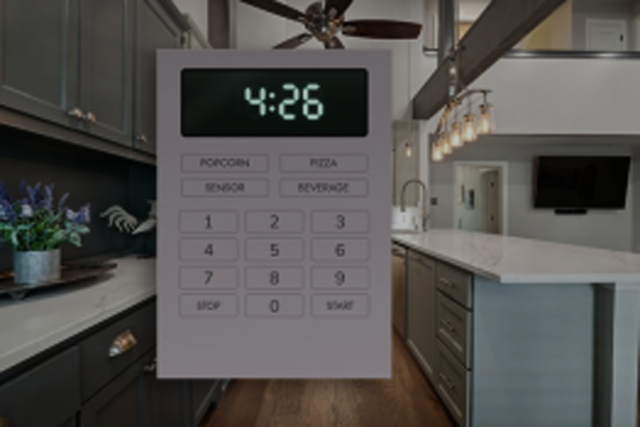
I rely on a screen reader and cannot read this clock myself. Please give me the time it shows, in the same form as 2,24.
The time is 4,26
